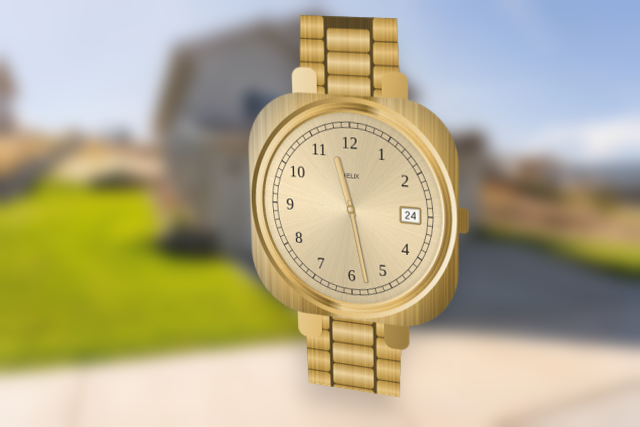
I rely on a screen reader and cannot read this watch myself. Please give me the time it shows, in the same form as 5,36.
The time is 11,28
